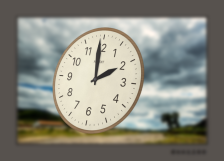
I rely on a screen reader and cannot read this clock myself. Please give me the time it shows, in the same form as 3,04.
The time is 1,59
